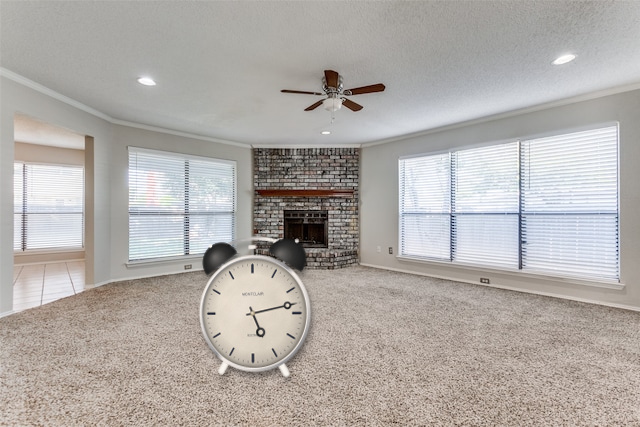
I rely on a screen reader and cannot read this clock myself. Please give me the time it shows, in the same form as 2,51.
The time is 5,13
